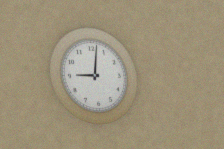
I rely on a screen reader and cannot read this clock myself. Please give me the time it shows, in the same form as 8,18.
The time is 9,02
